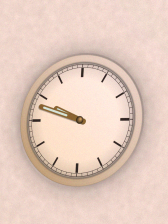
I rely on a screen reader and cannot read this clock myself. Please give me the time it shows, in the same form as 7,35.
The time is 9,48
